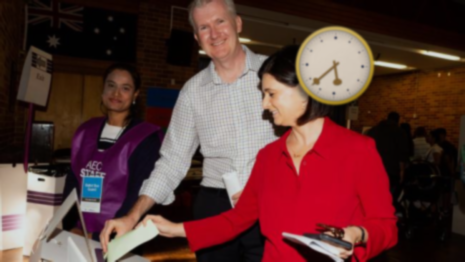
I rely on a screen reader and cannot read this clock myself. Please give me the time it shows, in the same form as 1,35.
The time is 5,38
